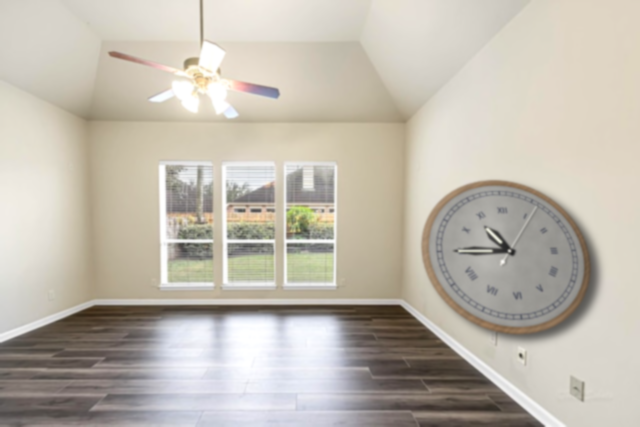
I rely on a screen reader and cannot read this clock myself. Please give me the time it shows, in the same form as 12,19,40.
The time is 10,45,06
